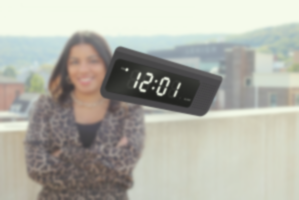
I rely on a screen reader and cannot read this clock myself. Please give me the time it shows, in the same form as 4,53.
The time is 12,01
